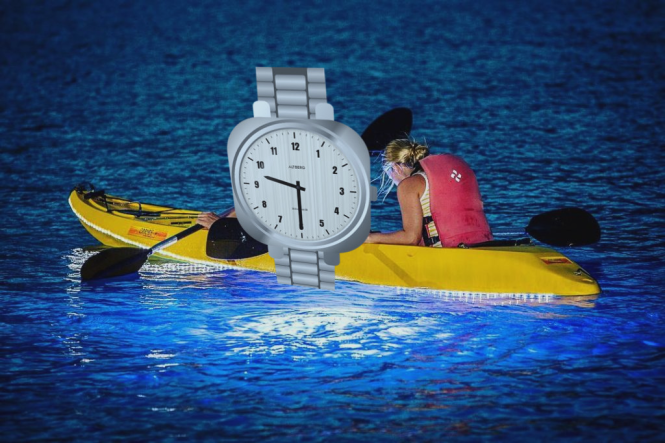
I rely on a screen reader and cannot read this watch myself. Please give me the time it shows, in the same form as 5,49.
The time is 9,30
